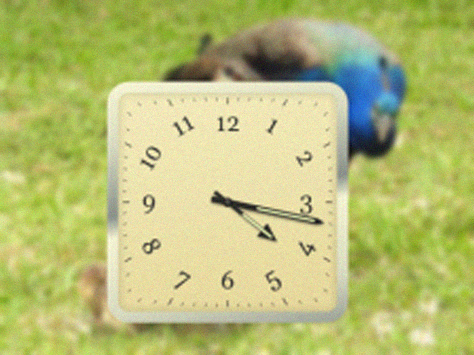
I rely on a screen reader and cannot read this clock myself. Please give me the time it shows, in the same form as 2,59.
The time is 4,17
